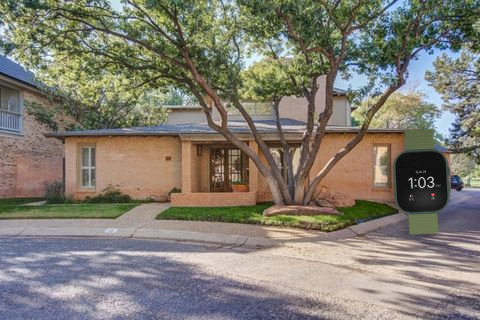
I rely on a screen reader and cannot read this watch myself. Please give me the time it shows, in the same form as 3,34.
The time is 1,03
